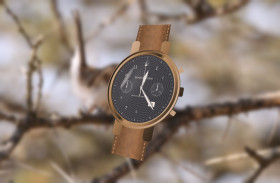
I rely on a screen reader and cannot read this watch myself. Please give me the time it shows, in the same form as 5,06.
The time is 12,23
